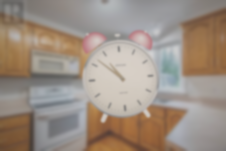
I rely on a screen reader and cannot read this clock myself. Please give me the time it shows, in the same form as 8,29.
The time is 10,52
